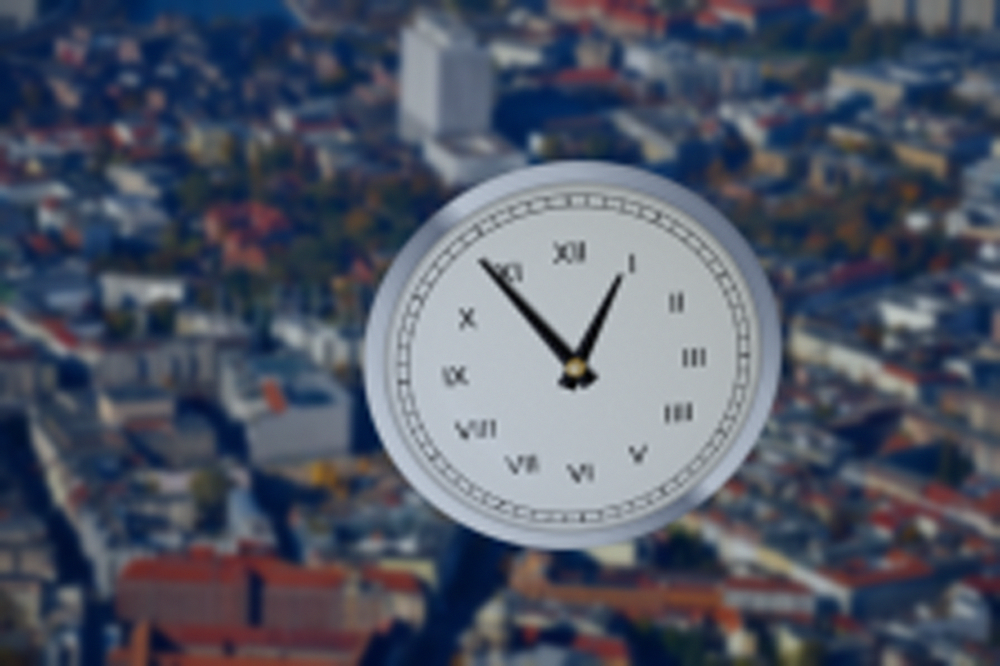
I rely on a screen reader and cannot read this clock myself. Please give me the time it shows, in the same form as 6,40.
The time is 12,54
